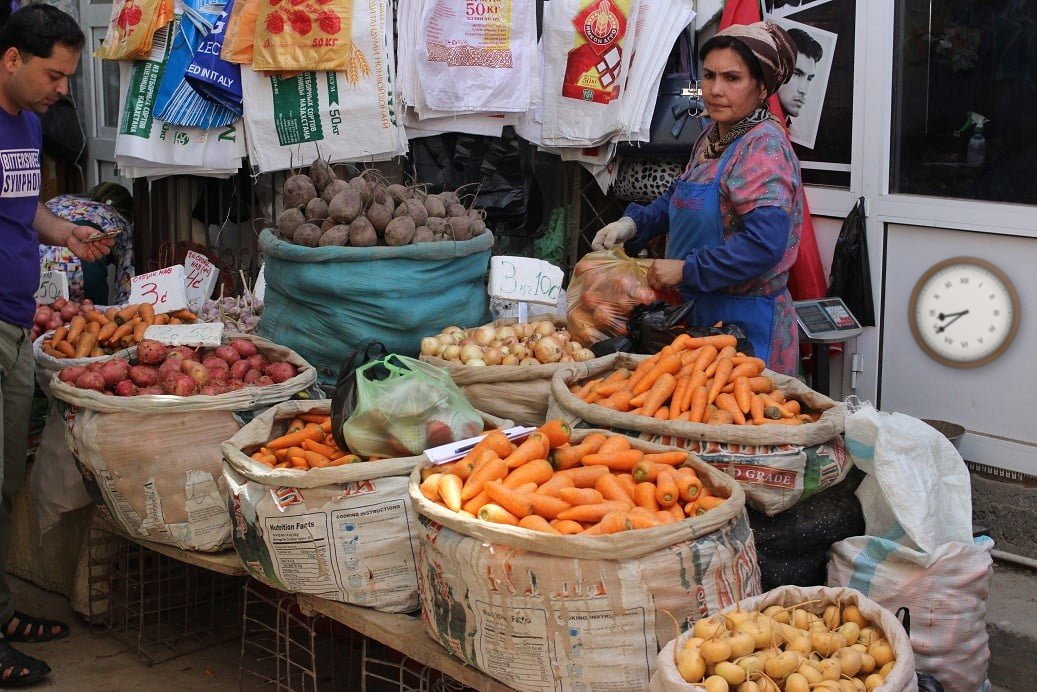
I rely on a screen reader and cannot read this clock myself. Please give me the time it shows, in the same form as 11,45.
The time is 8,39
